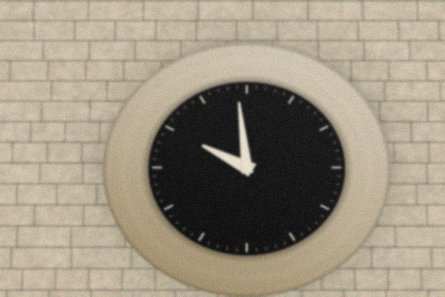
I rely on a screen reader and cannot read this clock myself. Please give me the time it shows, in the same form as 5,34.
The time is 9,59
